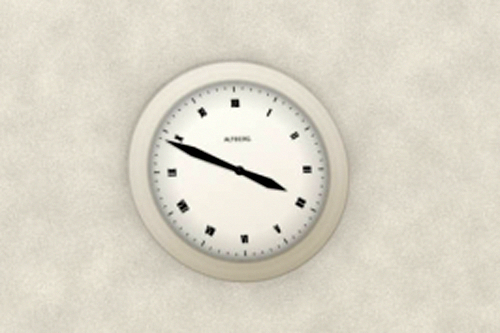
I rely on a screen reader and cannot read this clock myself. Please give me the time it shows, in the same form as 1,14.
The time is 3,49
